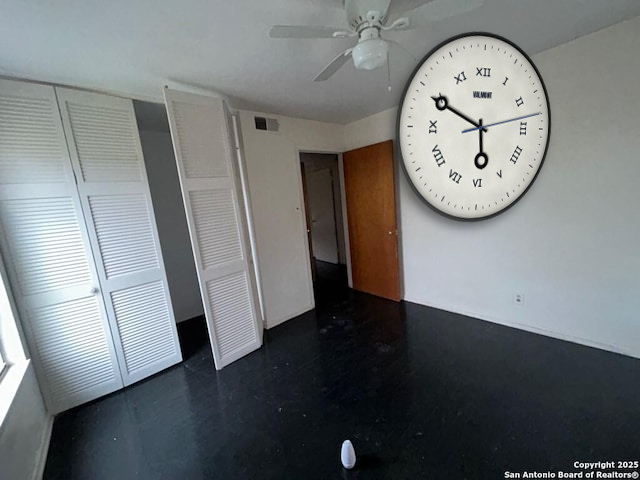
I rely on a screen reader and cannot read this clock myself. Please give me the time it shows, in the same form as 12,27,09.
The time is 5,49,13
